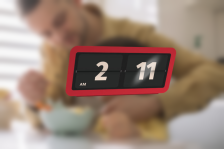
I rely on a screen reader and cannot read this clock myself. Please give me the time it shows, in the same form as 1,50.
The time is 2,11
